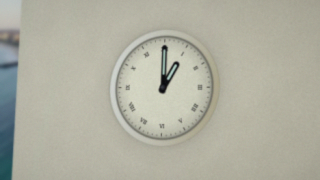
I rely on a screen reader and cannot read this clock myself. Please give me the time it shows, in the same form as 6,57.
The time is 1,00
